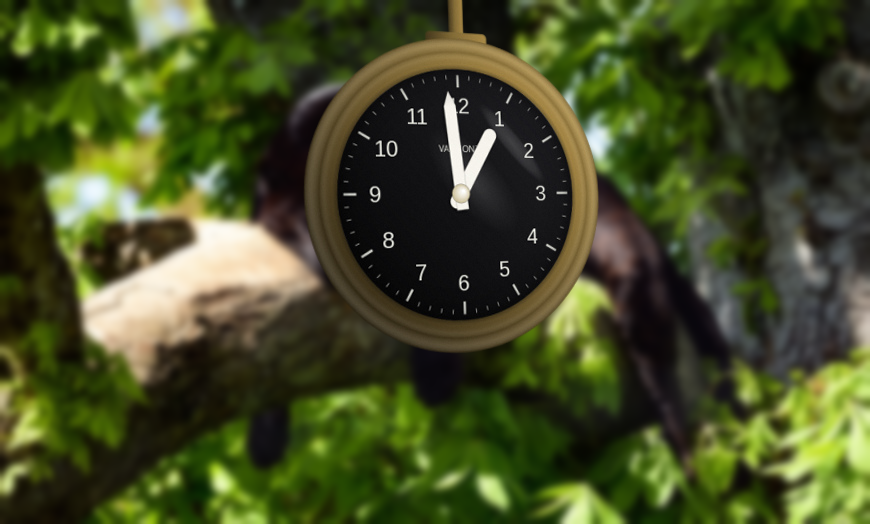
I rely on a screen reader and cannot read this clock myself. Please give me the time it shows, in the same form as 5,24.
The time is 12,59
